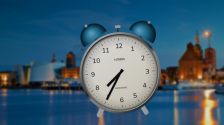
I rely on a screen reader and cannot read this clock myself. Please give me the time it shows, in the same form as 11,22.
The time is 7,35
